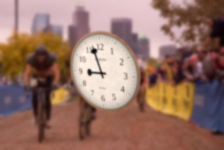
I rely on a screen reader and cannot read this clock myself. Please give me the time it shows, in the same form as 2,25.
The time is 8,57
